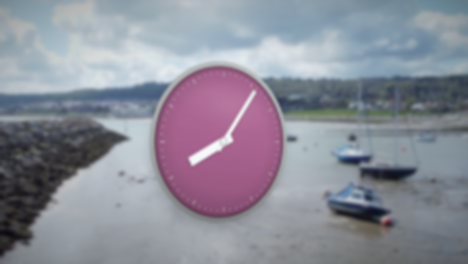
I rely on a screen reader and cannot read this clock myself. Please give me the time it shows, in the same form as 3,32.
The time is 8,06
